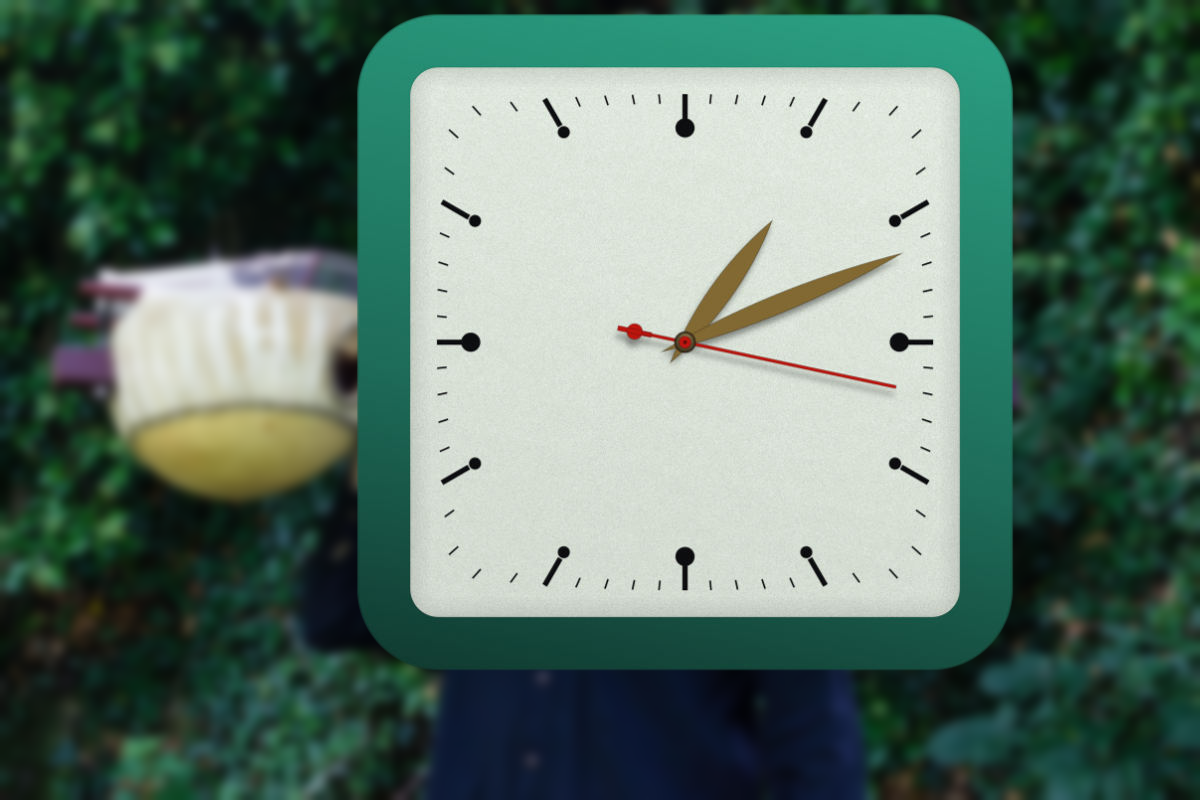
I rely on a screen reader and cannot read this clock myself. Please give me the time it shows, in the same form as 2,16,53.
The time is 1,11,17
